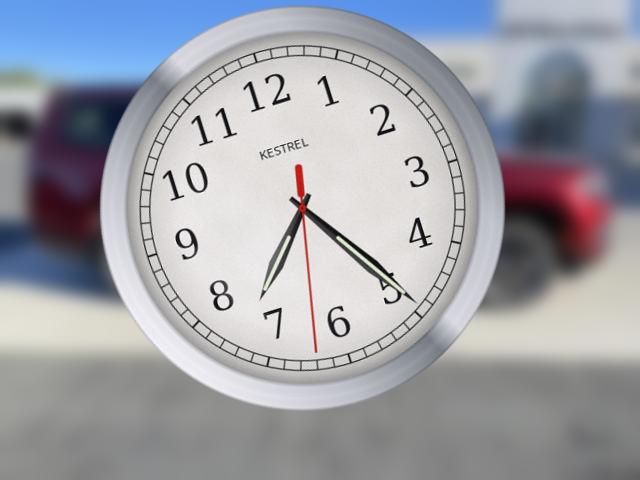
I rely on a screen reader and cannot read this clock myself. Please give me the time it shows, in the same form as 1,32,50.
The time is 7,24,32
